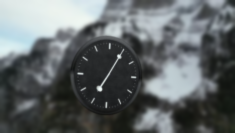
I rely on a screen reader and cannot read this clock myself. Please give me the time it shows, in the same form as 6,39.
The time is 7,05
